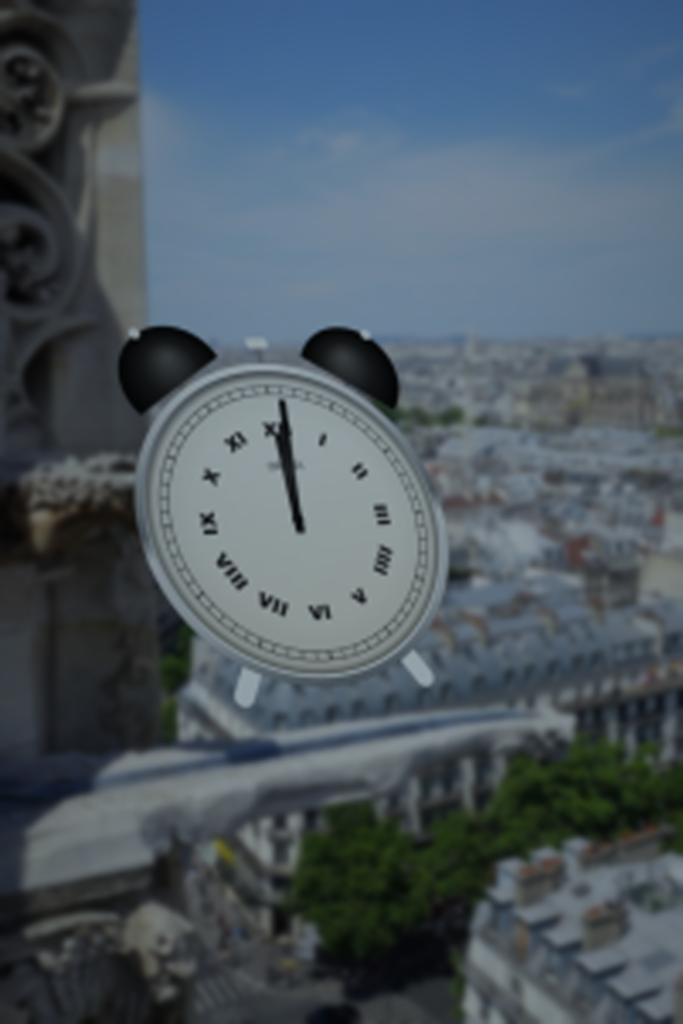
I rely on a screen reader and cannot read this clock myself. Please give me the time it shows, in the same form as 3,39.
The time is 12,01
